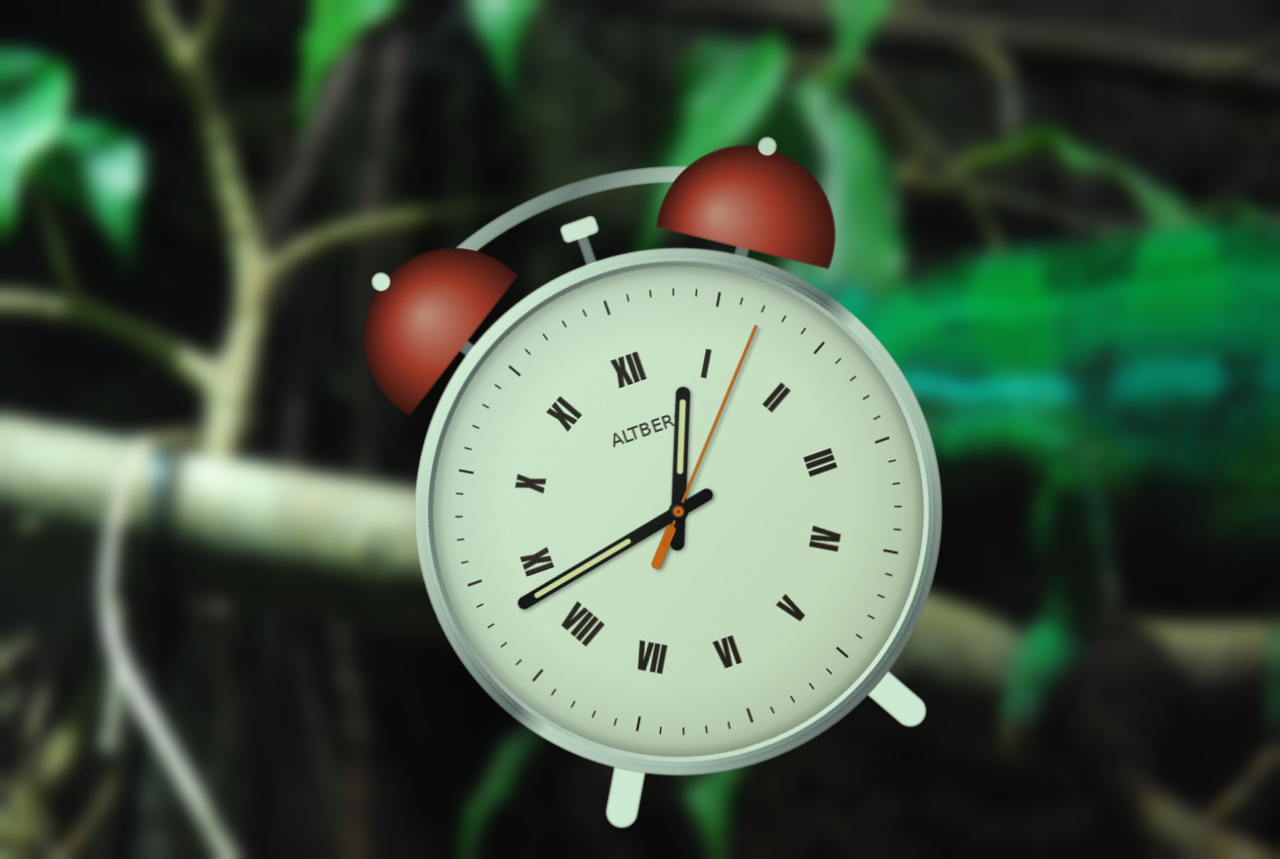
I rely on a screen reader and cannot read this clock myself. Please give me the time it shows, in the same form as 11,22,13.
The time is 12,43,07
